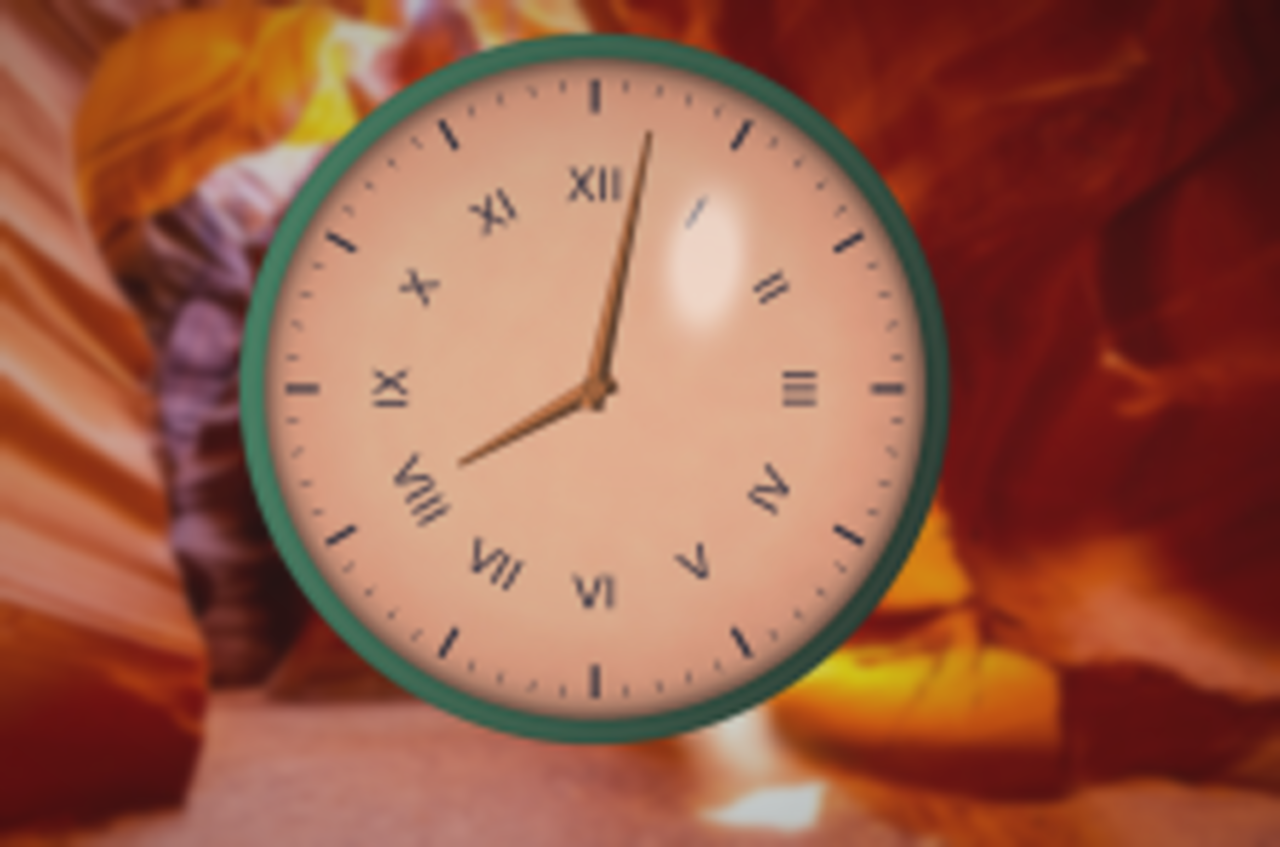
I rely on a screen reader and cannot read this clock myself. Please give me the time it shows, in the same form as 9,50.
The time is 8,02
